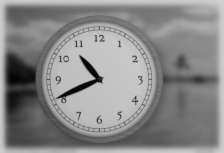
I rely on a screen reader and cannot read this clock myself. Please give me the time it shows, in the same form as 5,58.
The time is 10,41
